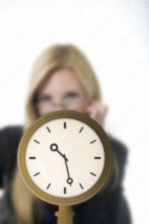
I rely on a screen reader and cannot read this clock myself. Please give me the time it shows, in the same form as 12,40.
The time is 10,28
